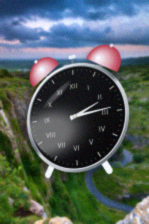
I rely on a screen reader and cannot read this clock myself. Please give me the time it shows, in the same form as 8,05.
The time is 2,14
